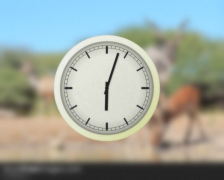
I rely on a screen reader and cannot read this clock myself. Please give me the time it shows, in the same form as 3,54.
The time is 6,03
